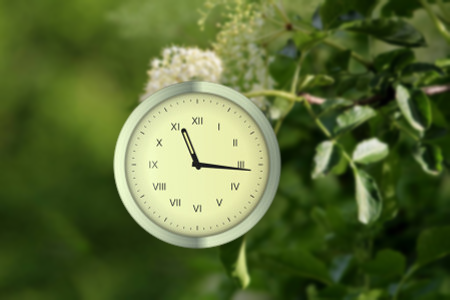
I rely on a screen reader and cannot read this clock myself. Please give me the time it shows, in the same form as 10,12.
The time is 11,16
